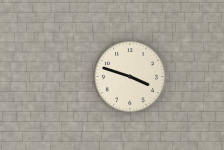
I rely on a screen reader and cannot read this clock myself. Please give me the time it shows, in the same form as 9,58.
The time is 3,48
